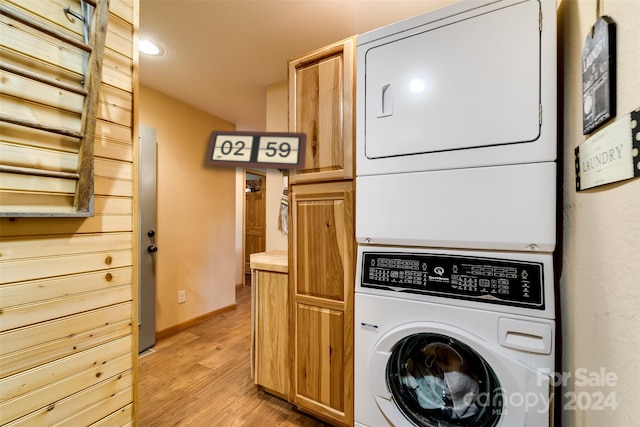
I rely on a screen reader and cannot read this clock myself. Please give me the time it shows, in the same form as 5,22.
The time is 2,59
